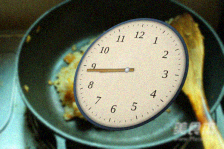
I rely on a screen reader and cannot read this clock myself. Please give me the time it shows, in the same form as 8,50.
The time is 8,44
